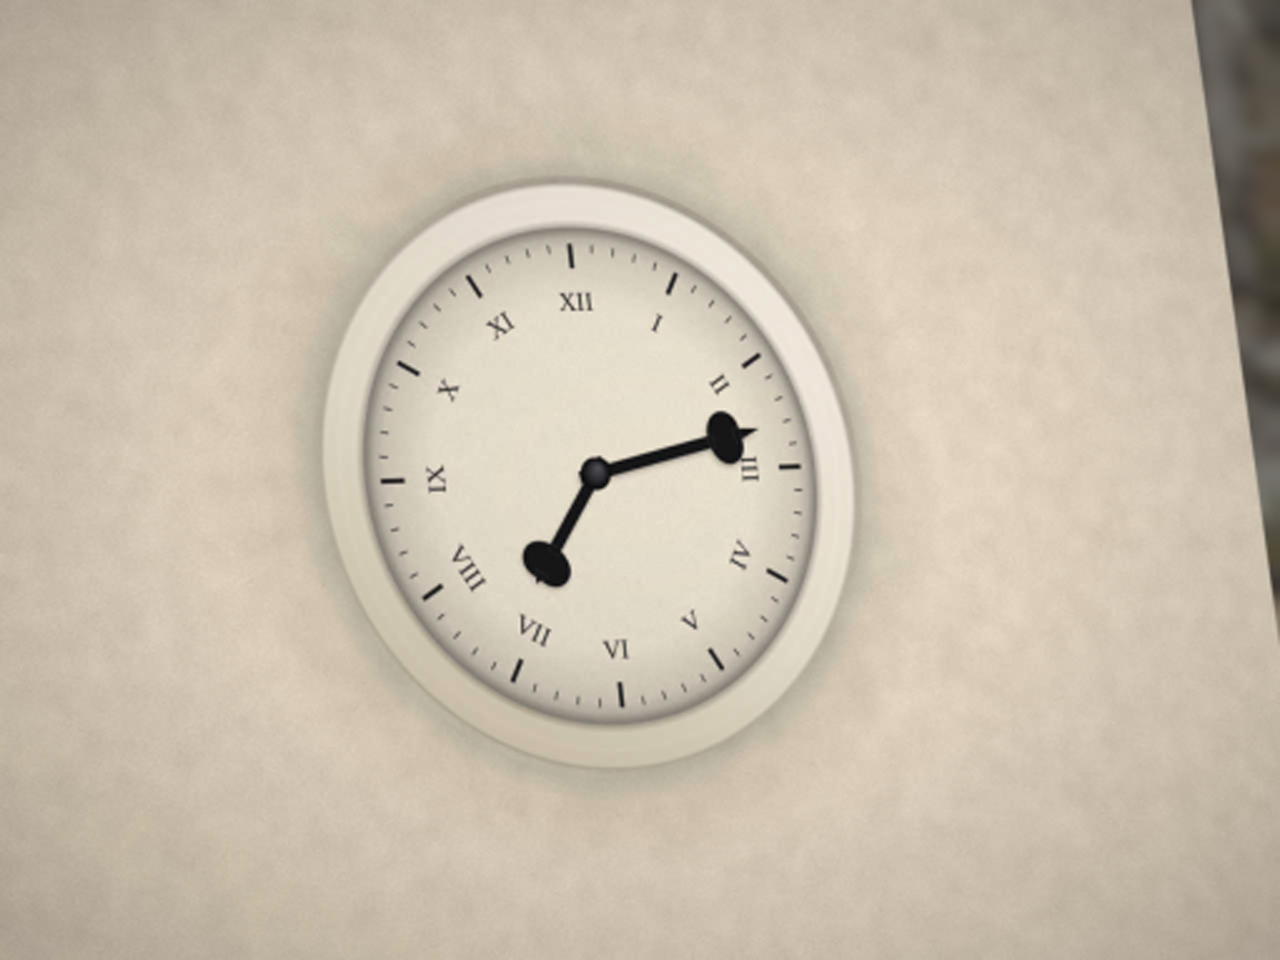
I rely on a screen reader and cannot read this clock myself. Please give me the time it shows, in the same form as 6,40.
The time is 7,13
